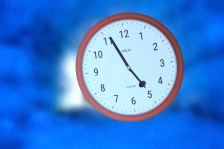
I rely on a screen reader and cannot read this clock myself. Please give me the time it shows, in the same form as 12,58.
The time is 4,56
